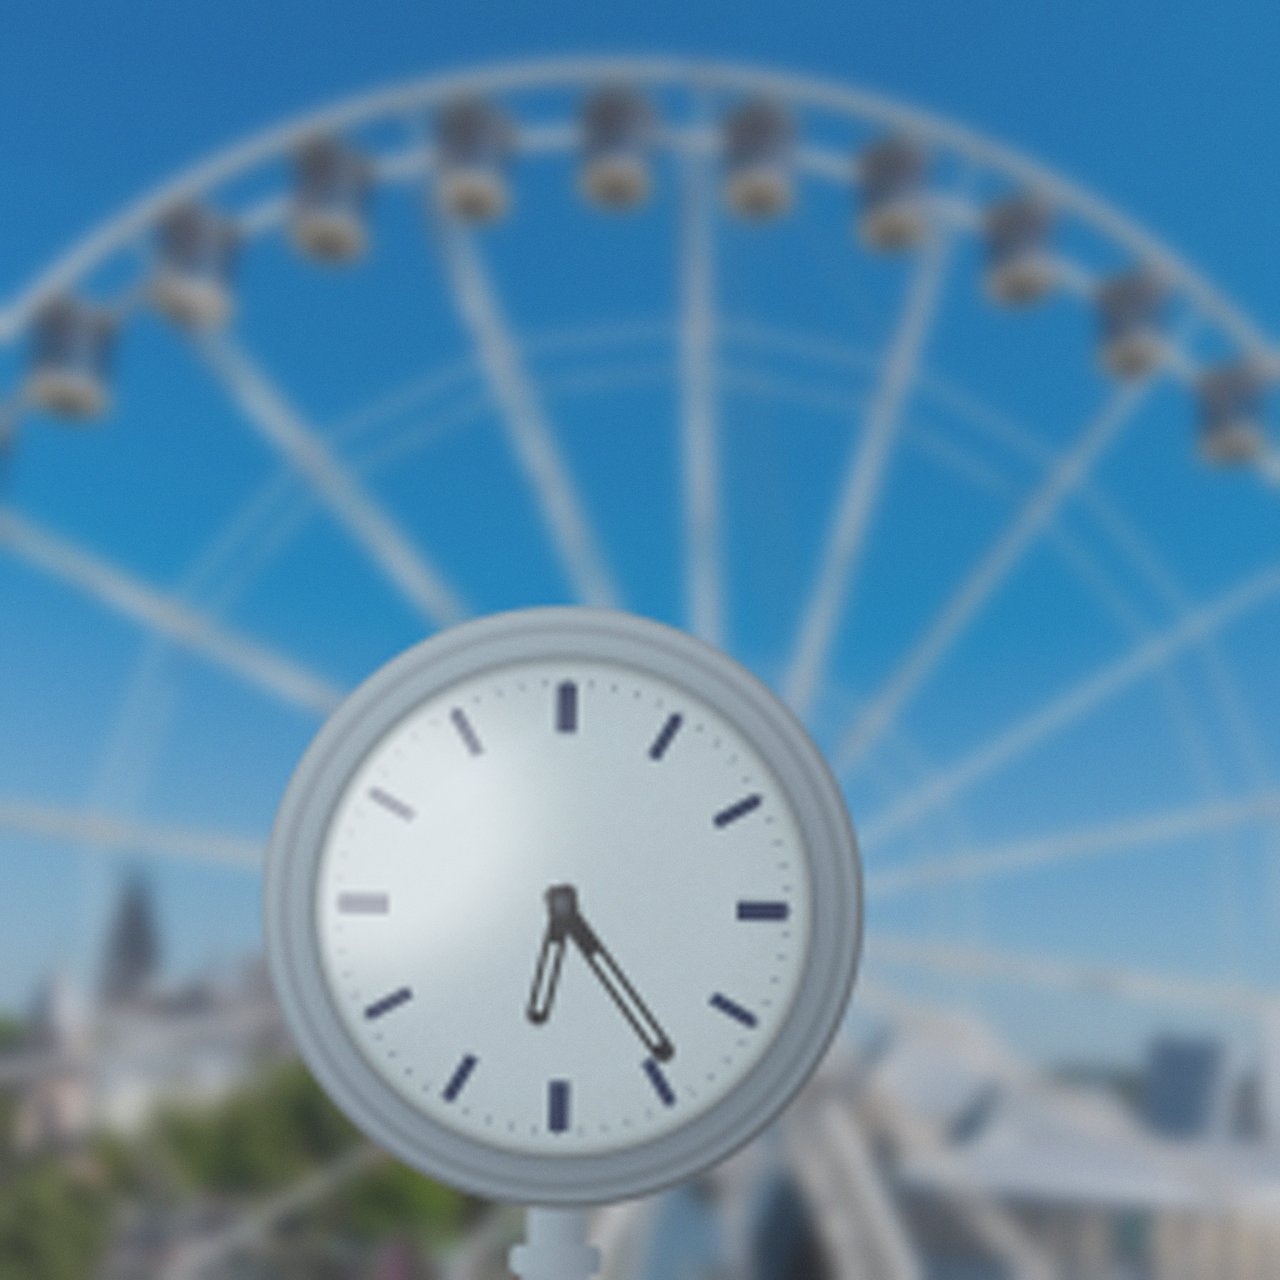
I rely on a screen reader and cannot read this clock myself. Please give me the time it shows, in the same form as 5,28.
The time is 6,24
